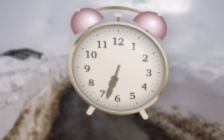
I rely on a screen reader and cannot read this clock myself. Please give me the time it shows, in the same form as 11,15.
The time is 6,33
